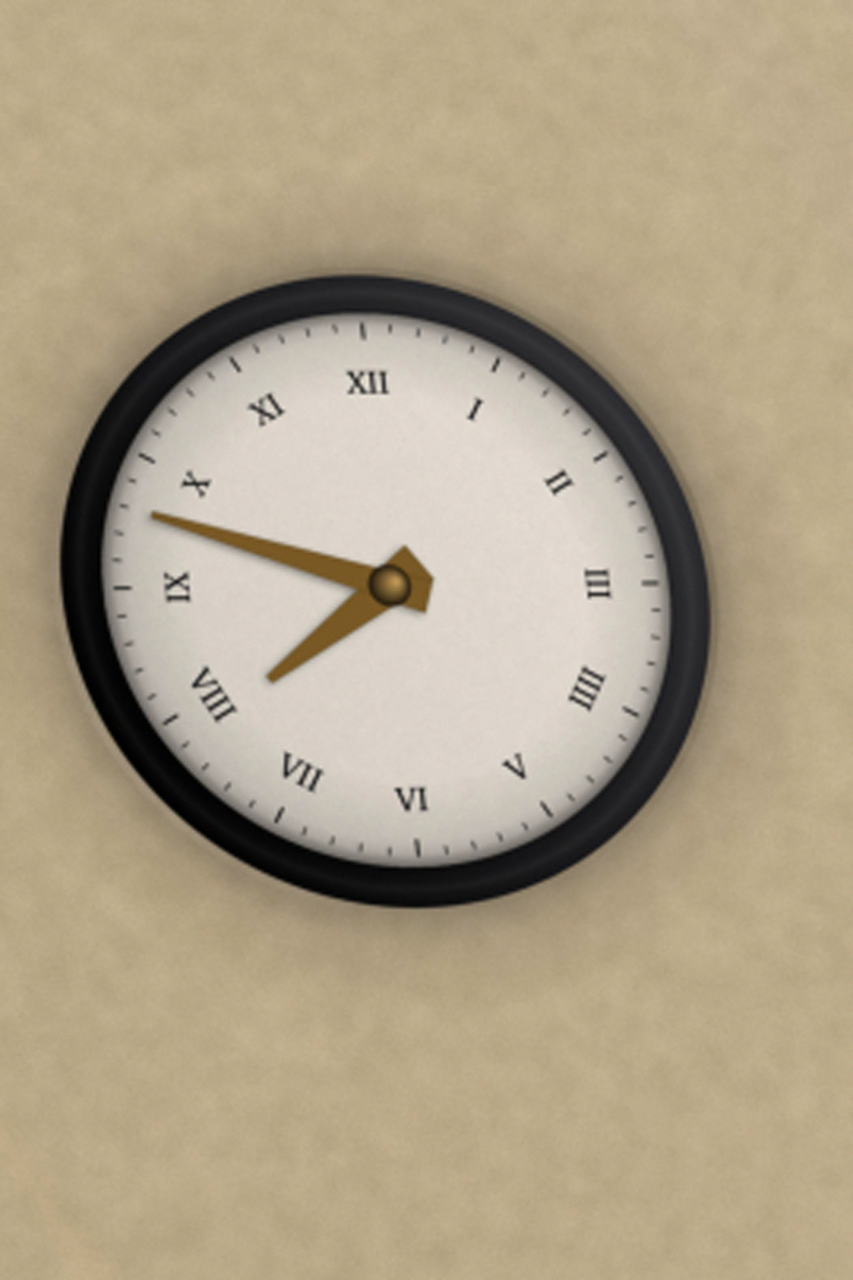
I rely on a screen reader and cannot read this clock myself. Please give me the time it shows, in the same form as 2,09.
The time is 7,48
